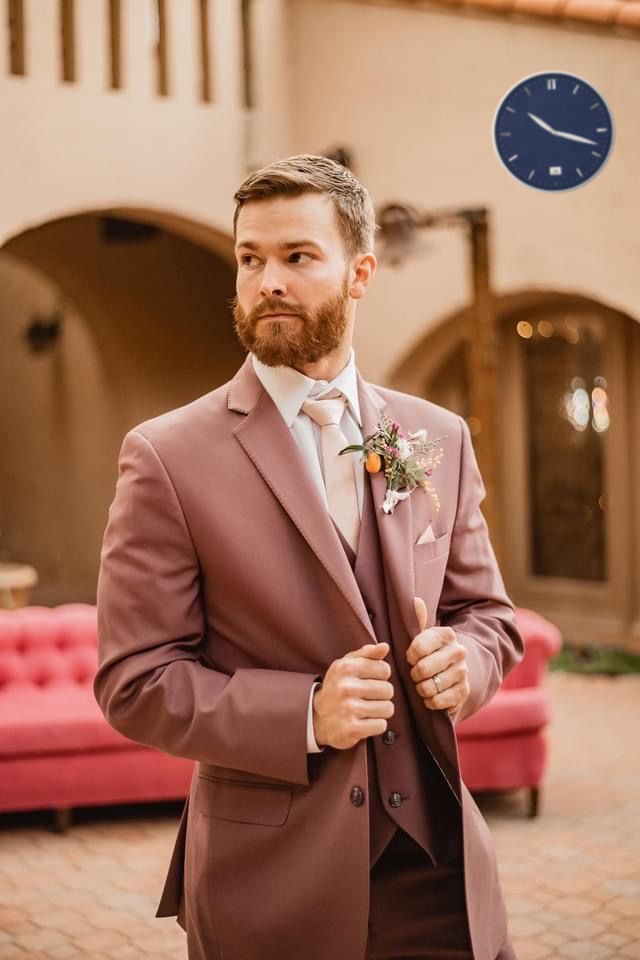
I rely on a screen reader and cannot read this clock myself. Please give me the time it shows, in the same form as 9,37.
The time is 10,18
